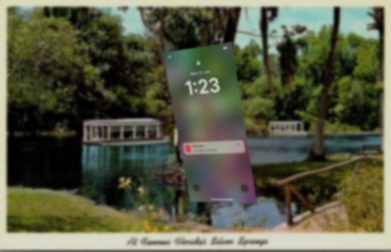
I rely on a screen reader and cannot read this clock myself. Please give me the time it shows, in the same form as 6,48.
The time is 1,23
